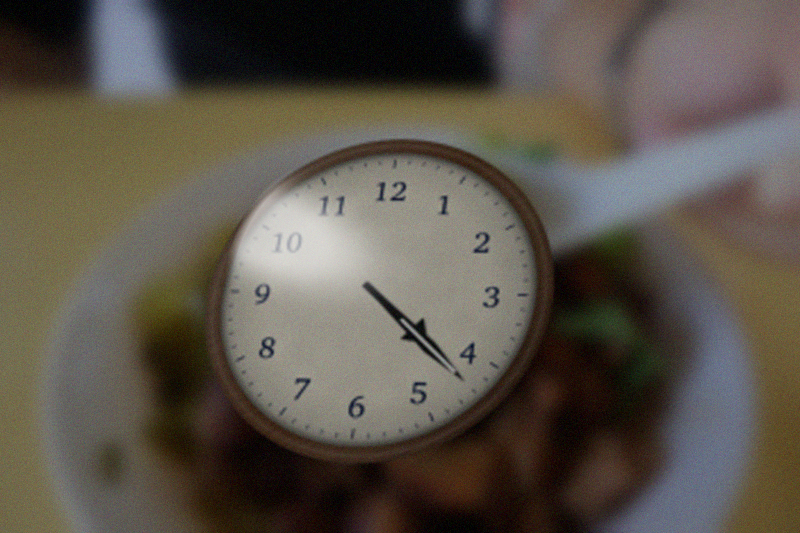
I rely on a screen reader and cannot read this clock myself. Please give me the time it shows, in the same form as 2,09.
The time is 4,22
